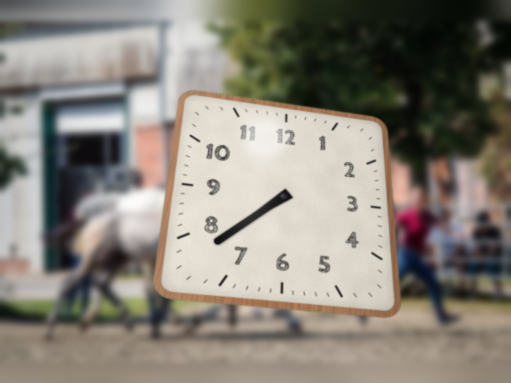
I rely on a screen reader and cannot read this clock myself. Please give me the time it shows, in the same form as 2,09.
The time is 7,38
